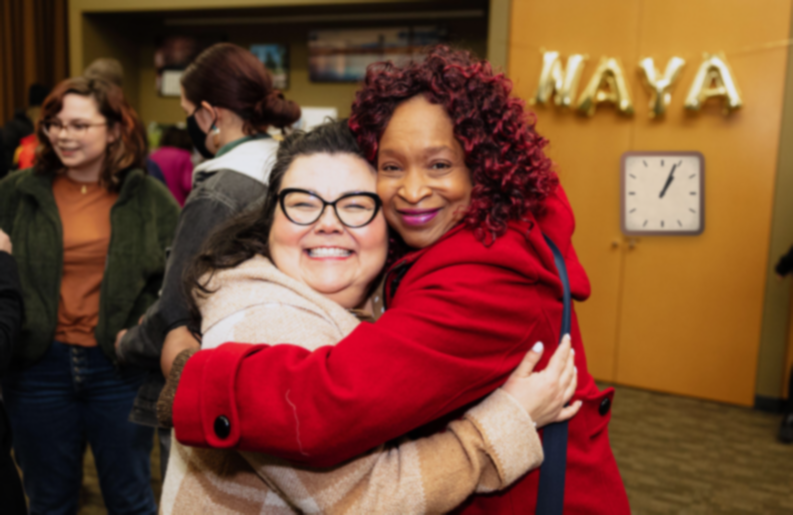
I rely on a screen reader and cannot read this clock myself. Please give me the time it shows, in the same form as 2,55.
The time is 1,04
